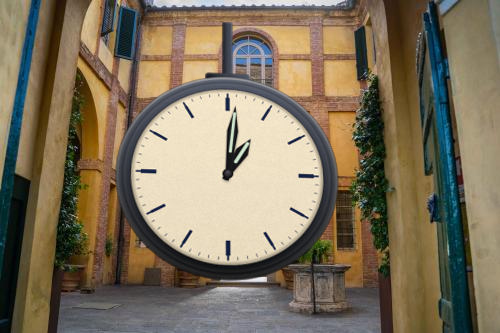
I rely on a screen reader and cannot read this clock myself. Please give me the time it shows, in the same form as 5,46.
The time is 1,01
